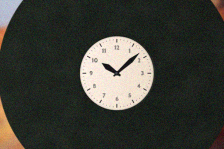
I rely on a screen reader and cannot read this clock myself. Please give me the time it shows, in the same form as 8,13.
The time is 10,08
